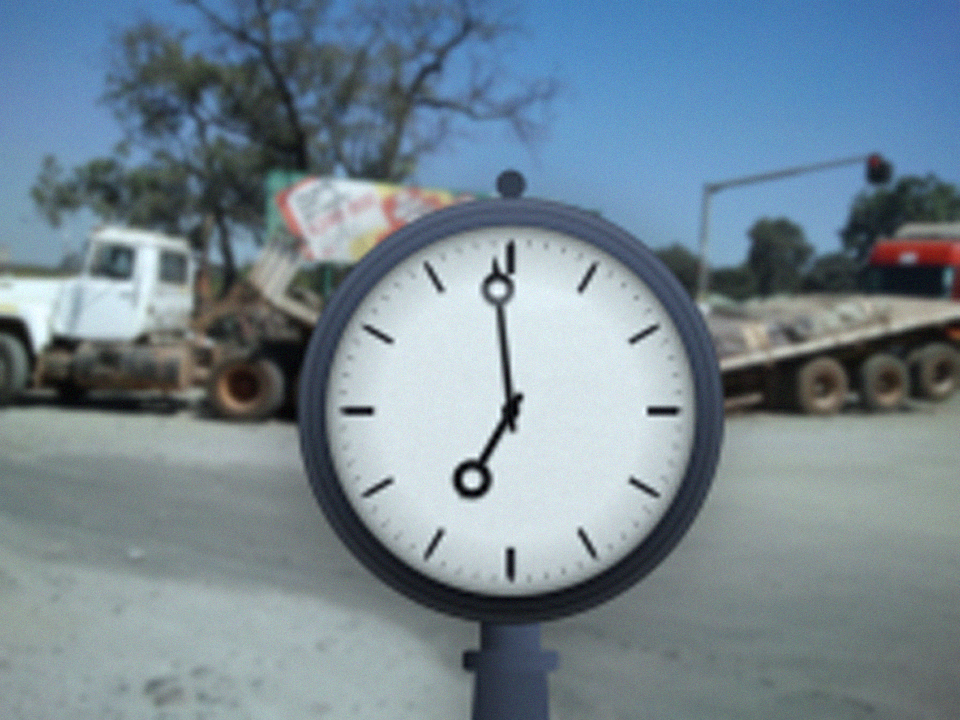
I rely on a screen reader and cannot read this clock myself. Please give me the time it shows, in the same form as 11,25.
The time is 6,59
